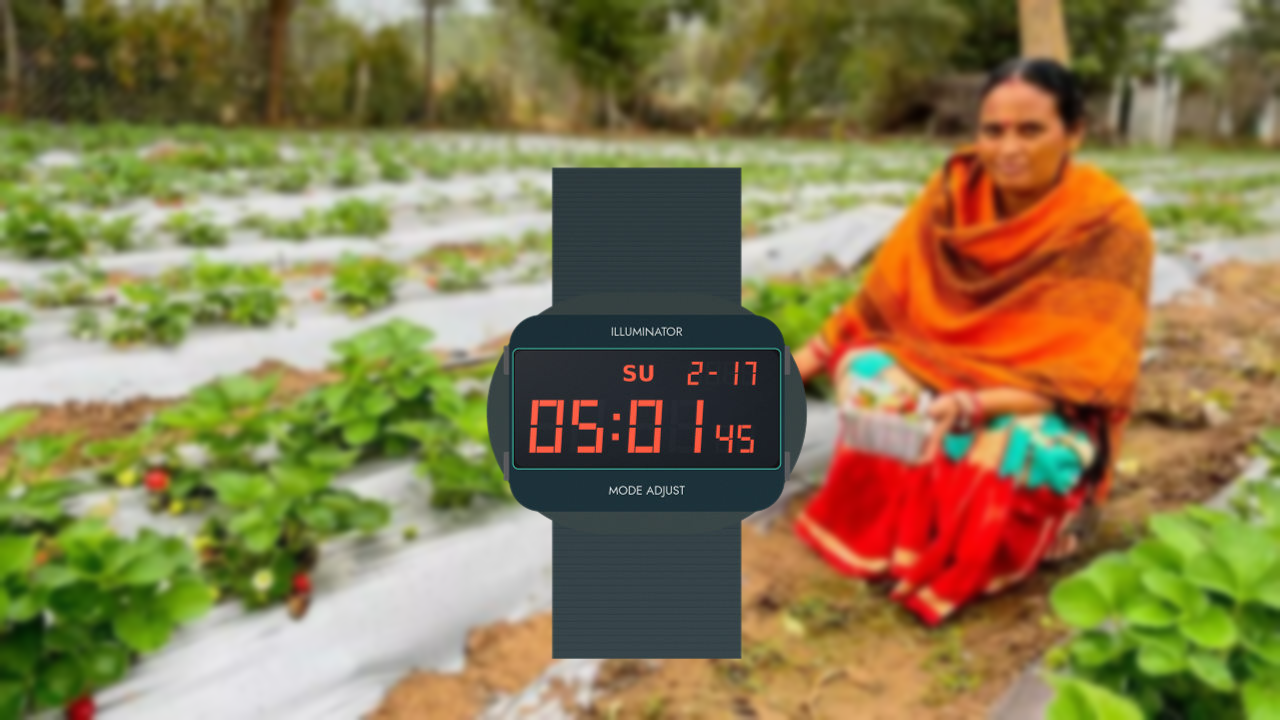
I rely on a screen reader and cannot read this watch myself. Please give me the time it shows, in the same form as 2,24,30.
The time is 5,01,45
